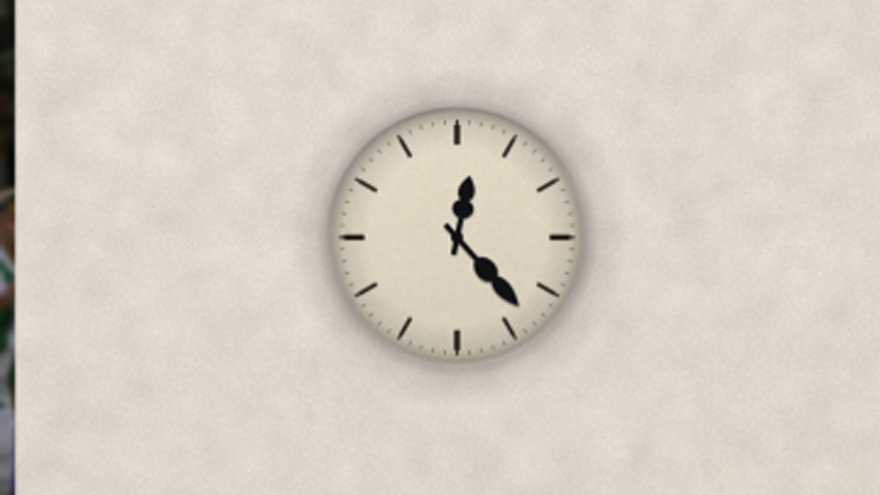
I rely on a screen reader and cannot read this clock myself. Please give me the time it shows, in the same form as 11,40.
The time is 12,23
